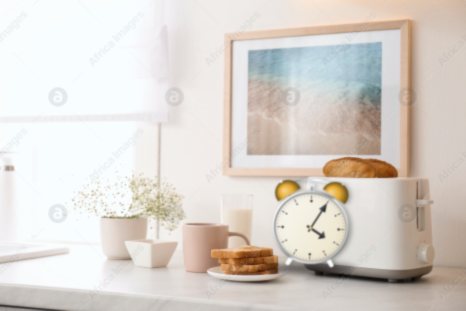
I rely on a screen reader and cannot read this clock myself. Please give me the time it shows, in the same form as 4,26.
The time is 4,05
